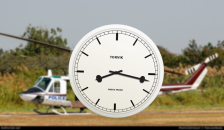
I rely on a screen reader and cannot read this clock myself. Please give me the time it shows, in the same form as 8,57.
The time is 8,17
